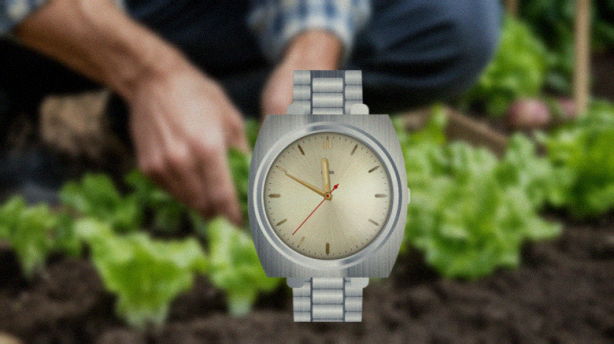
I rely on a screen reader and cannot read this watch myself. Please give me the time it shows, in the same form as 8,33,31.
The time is 11,49,37
